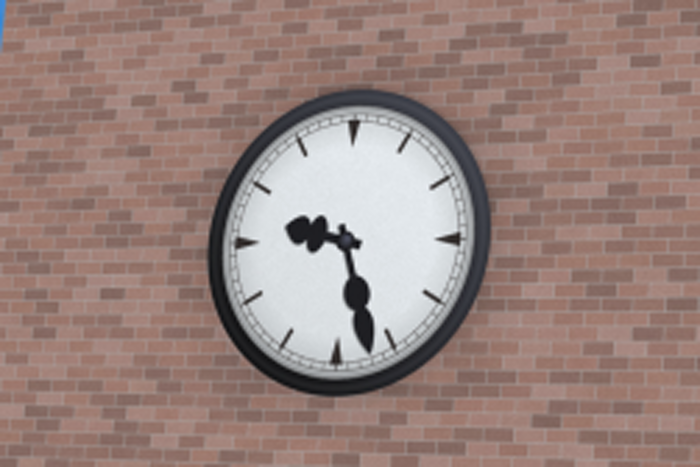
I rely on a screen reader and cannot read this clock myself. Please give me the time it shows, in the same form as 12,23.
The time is 9,27
